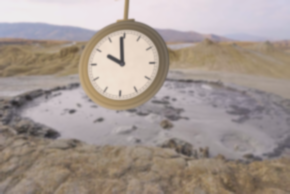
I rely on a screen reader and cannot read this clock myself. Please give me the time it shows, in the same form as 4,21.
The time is 9,59
